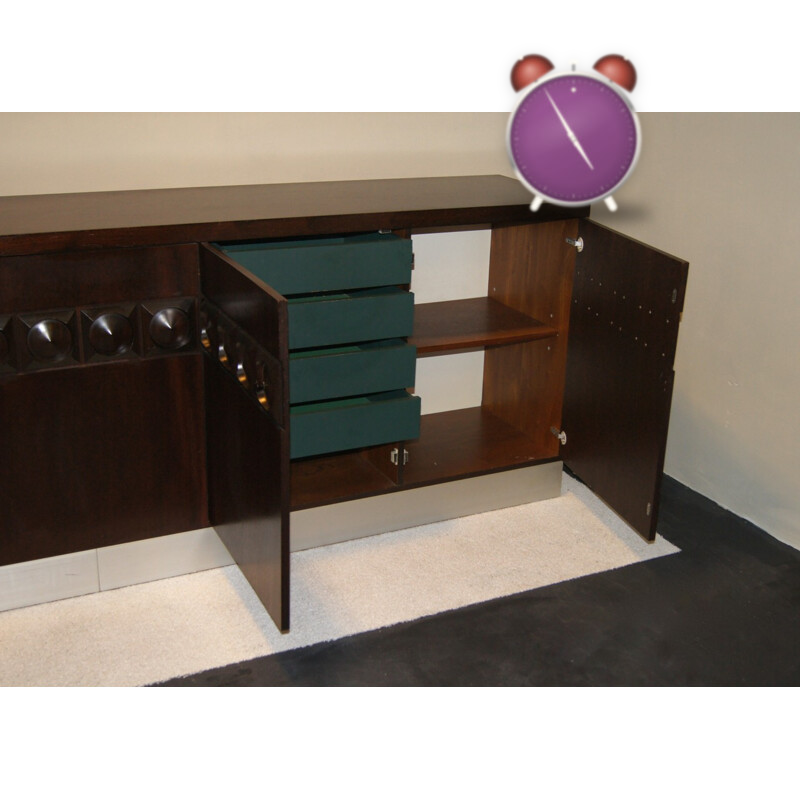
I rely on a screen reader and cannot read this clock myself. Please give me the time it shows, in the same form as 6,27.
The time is 4,55
